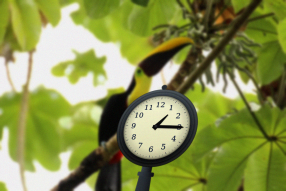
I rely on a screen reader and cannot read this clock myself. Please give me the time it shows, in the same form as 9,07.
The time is 1,15
